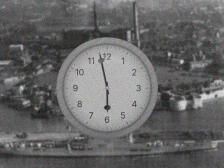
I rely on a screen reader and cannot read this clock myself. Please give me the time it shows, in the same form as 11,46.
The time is 5,58
